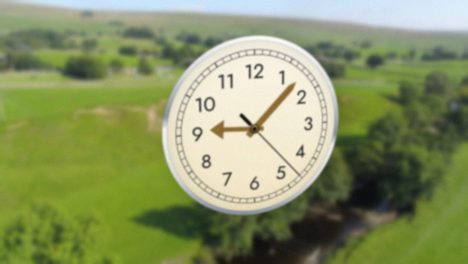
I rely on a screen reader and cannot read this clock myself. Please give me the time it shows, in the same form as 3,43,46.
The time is 9,07,23
